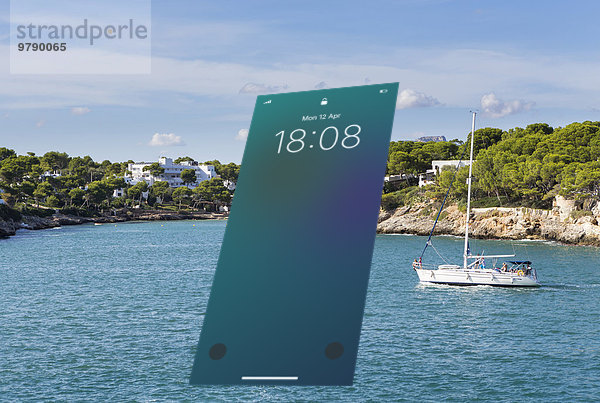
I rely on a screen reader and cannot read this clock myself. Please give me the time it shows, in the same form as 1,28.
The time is 18,08
